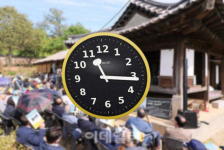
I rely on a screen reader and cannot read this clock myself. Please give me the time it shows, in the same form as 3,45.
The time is 11,16
